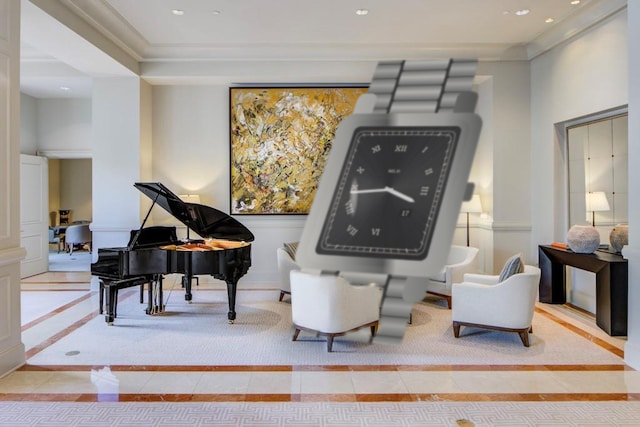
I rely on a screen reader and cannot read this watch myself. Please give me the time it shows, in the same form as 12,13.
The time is 3,44
